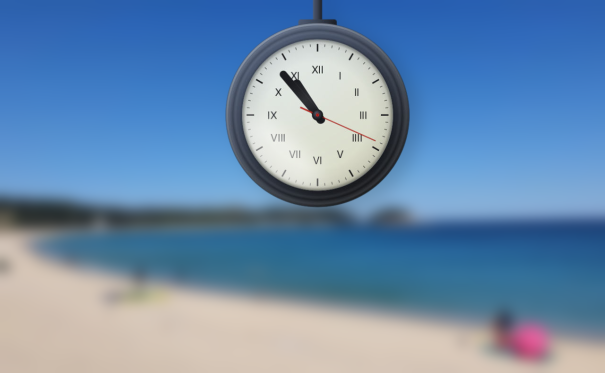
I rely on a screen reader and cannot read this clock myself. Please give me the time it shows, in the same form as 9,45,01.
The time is 10,53,19
